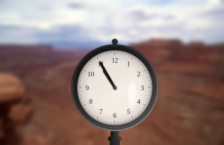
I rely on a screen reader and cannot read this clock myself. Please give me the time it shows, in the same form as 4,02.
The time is 10,55
